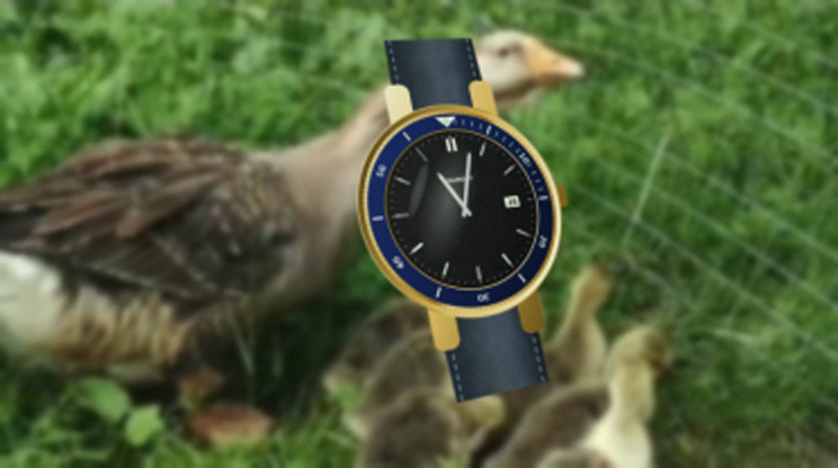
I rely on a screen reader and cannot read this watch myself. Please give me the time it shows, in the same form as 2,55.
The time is 11,03
